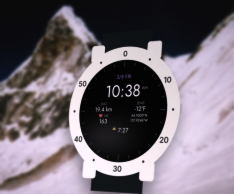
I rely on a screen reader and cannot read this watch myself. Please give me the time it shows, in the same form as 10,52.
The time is 10,38
